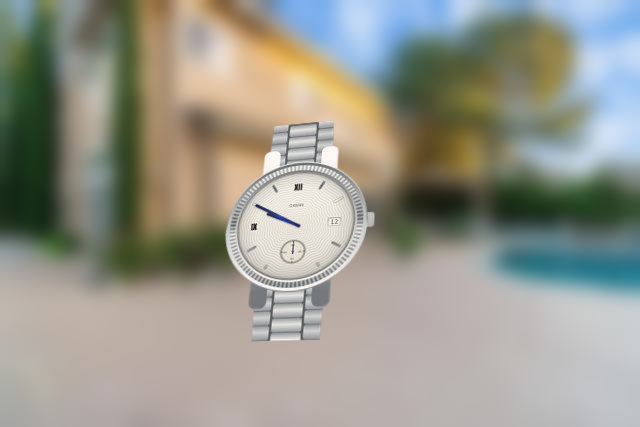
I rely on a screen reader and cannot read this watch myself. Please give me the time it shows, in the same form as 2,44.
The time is 9,50
